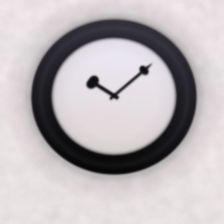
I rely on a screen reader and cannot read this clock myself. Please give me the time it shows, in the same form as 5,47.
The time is 10,08
